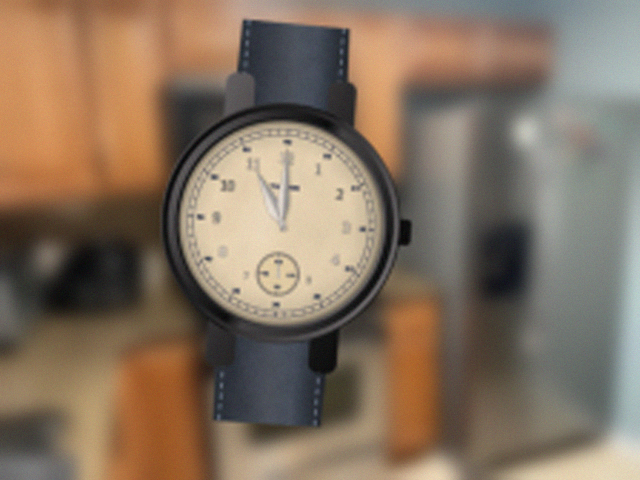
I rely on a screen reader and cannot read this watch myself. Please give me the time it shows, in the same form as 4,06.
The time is 11,00
